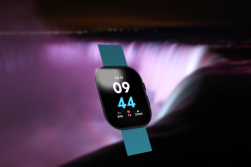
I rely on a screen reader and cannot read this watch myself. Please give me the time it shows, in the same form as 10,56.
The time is 9,44
